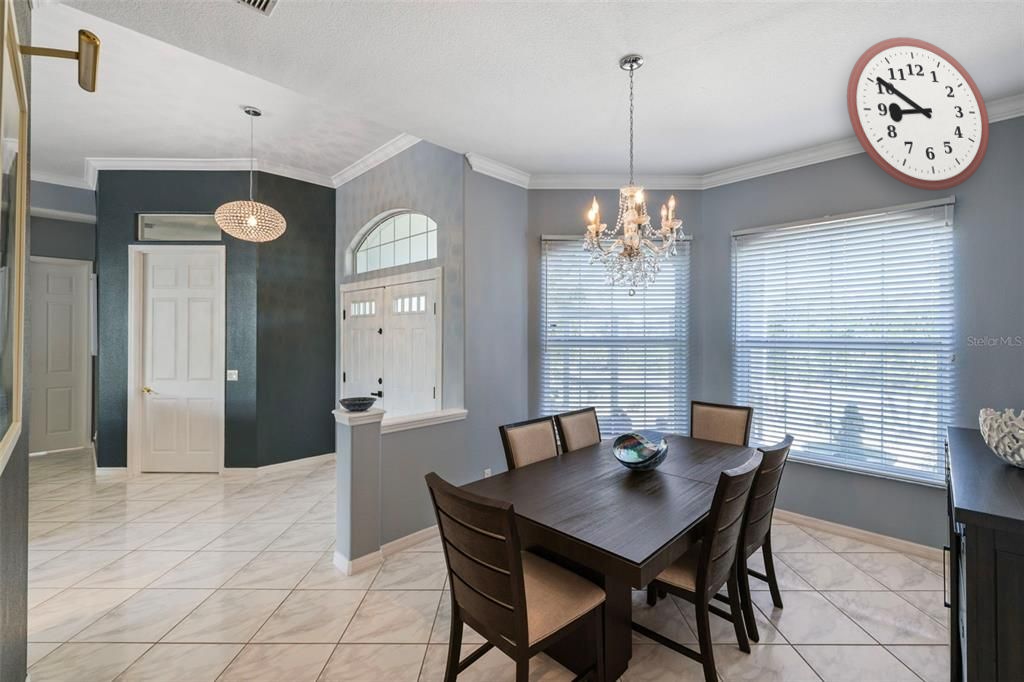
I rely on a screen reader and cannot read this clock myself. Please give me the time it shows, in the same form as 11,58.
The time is 8,51
